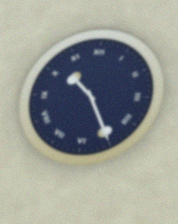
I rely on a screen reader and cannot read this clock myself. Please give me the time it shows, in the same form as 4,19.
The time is 10,25
